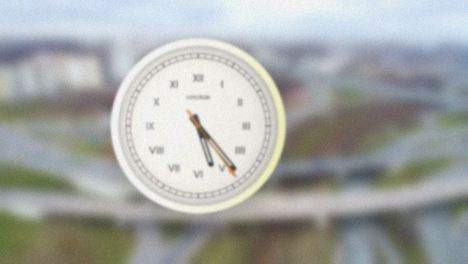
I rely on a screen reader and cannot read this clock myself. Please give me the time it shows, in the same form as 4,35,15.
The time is 5,23,24
